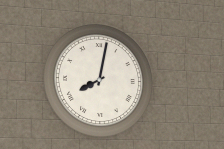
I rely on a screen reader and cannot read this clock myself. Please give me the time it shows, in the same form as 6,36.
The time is 8,02
